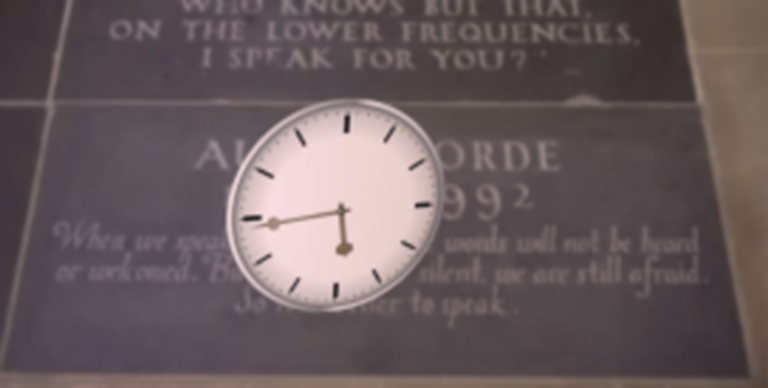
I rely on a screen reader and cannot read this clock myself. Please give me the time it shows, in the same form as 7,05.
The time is 5,44
